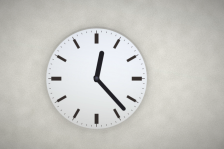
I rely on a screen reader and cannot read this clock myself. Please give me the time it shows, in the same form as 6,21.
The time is 12,23
